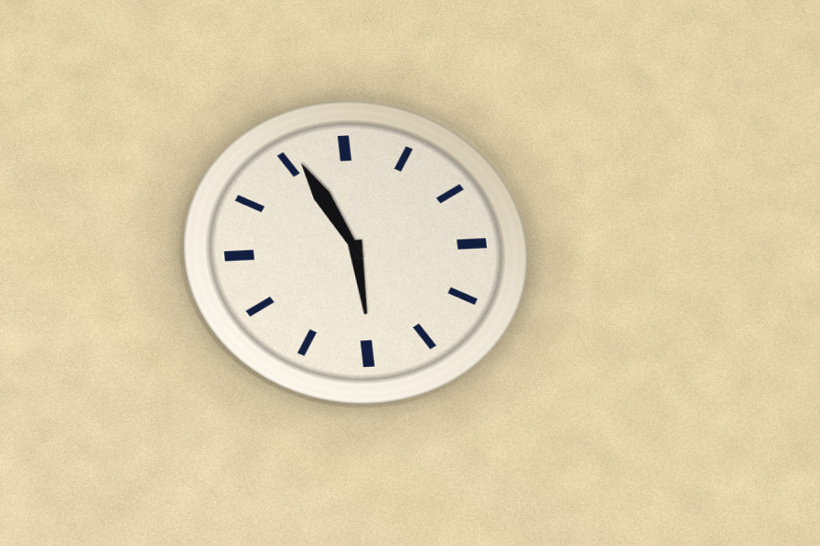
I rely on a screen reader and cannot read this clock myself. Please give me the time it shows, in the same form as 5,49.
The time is 5,56
